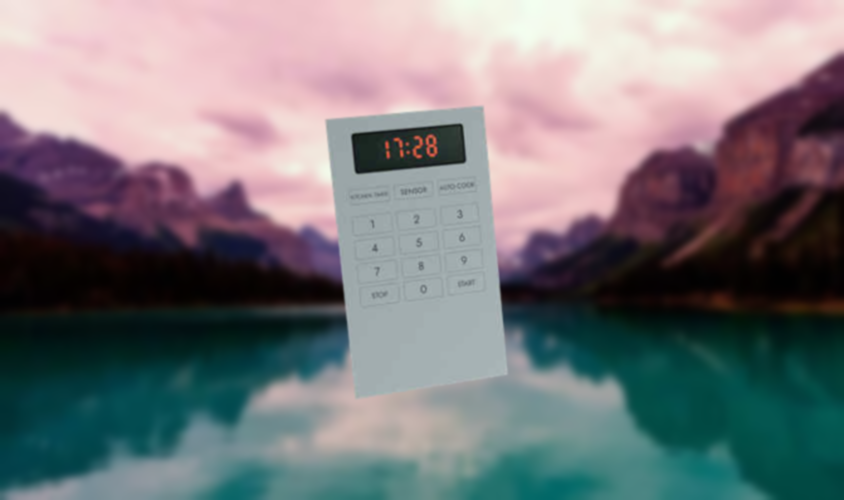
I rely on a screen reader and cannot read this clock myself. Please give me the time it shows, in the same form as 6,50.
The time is 17,28
